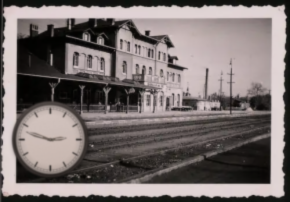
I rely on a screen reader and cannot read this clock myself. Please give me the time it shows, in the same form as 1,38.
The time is 2,48
